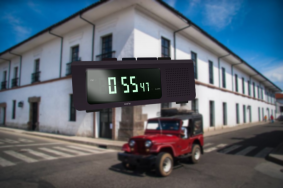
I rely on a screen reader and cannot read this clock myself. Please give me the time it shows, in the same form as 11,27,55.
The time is 0,55,47
